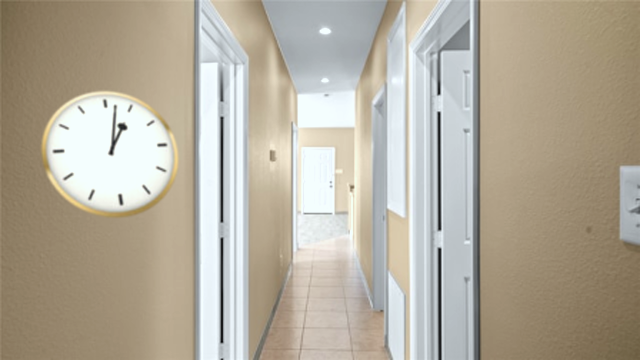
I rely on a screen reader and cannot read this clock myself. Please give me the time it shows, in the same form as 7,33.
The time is 1,02
